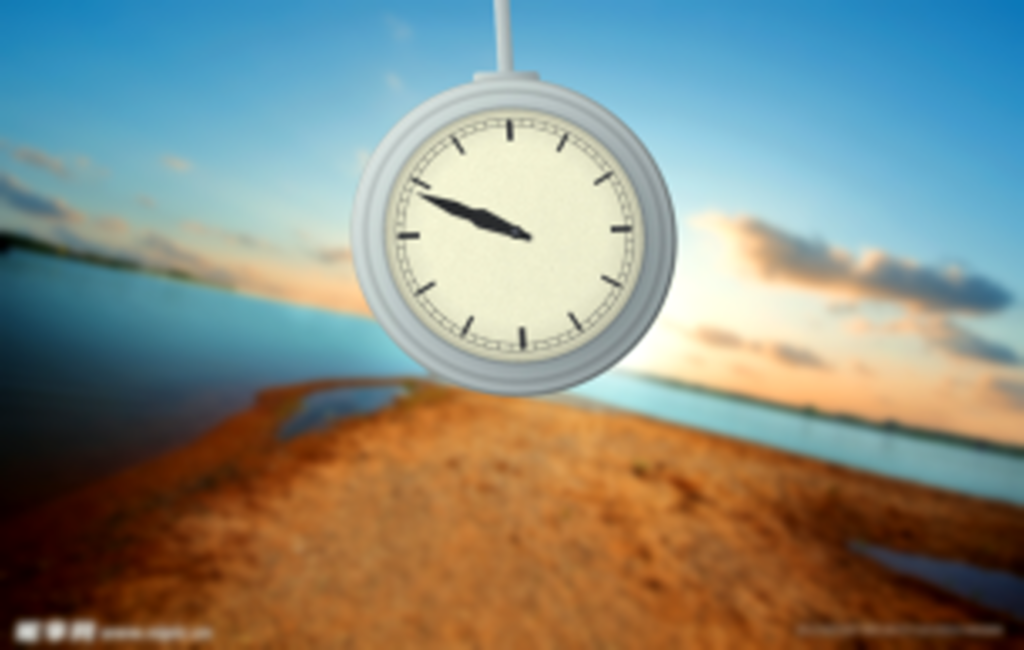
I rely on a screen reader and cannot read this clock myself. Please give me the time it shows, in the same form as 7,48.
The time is 9,49
